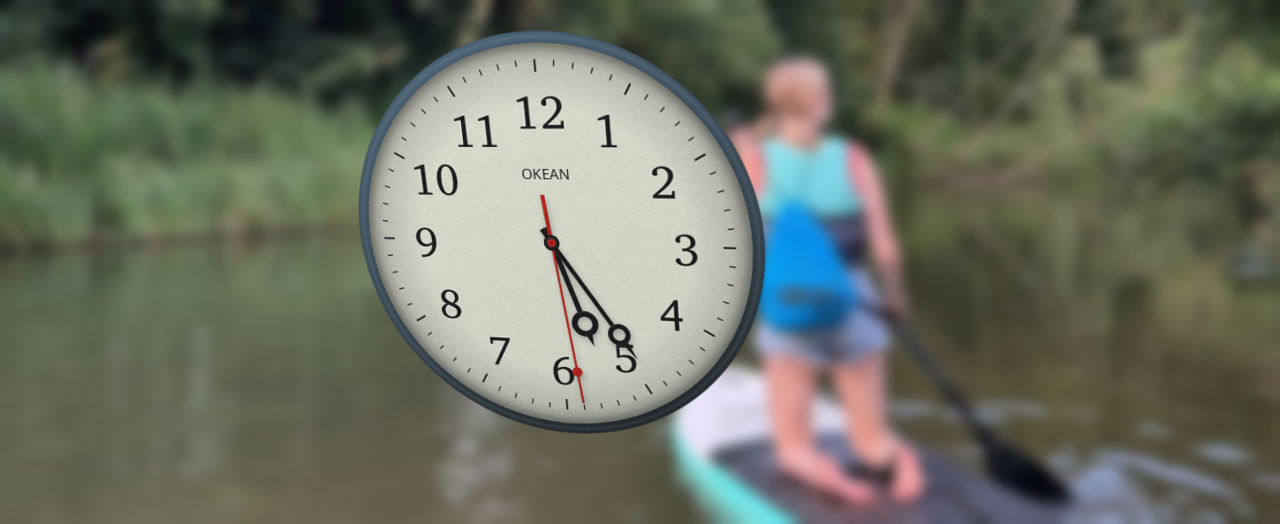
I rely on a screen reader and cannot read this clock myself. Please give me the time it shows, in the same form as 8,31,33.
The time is 5,24,29
